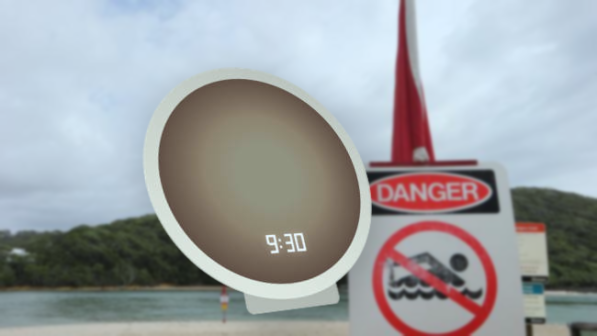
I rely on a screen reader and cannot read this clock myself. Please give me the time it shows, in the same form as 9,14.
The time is 9,30
